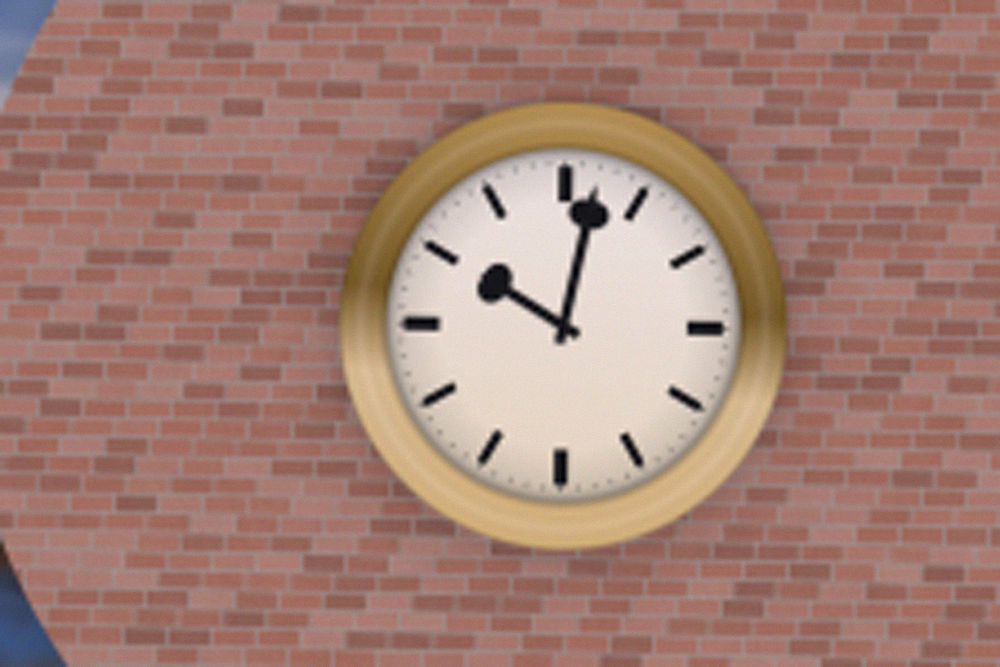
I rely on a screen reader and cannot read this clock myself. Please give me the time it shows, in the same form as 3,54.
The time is 10,02
